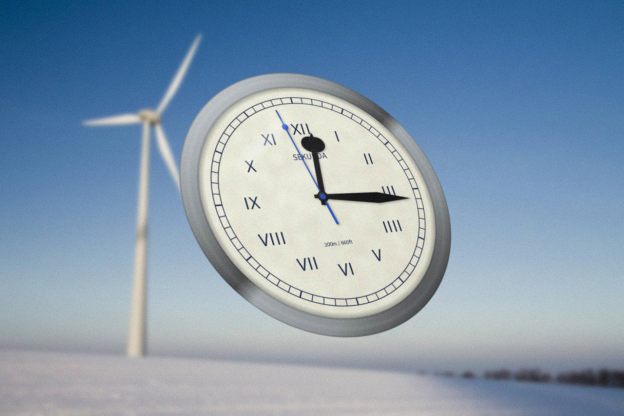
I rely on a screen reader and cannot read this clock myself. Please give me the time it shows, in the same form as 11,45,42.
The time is 12,15,58
